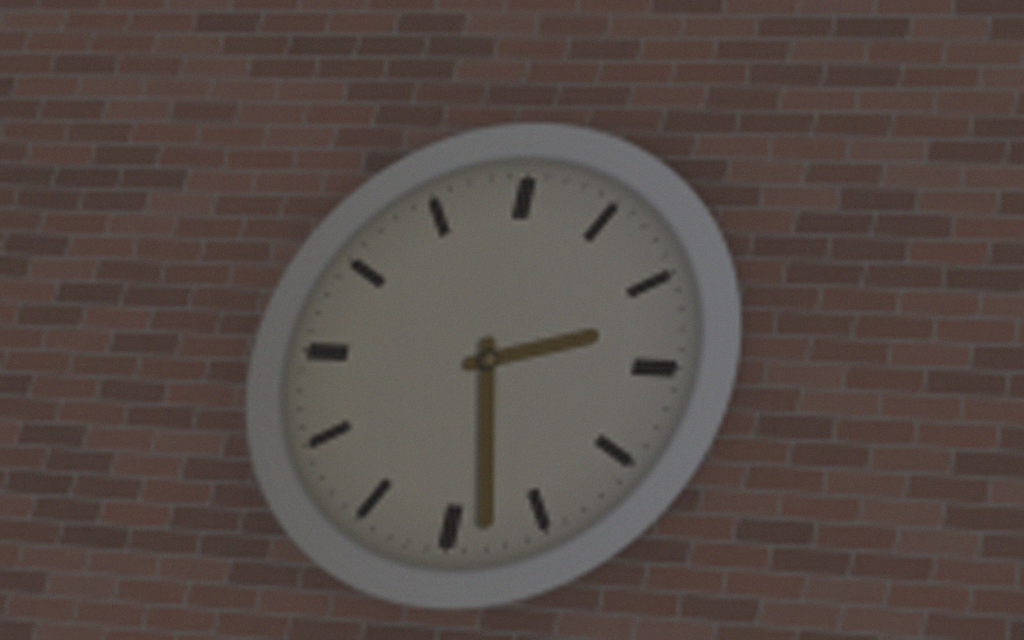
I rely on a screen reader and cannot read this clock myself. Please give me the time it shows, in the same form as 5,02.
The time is 2,28
